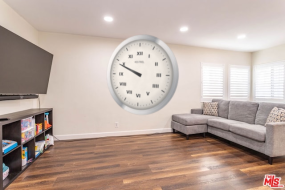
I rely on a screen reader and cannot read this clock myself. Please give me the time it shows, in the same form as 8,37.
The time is 9,49
